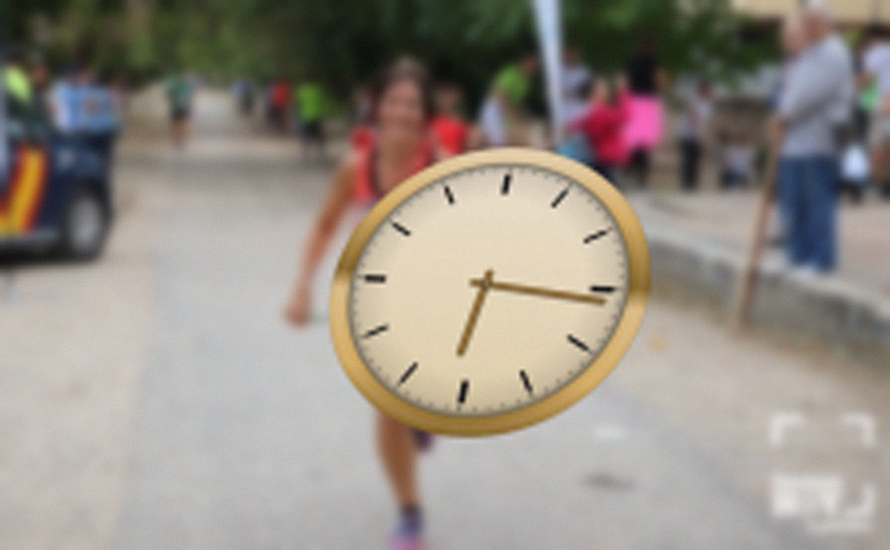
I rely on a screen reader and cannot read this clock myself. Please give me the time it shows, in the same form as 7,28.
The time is 6,16
